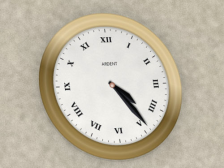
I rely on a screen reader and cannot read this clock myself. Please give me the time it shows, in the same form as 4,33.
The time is 4,24
